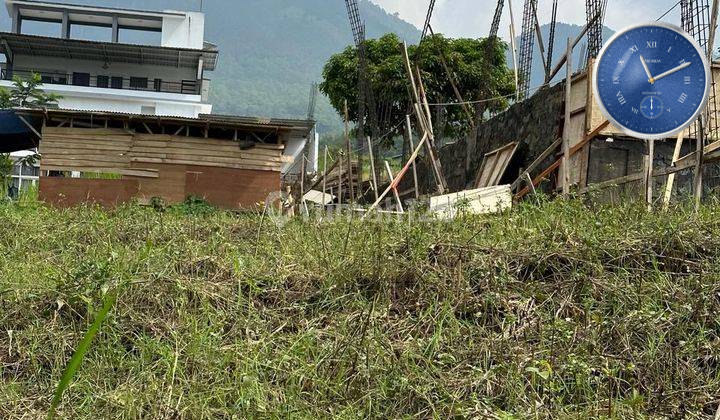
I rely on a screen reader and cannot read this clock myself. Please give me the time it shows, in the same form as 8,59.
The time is 11,11
